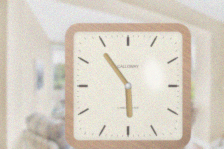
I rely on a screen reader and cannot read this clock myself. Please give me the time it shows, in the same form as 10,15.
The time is 5,54
